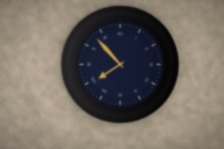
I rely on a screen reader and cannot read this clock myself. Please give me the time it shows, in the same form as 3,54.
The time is 7,53
